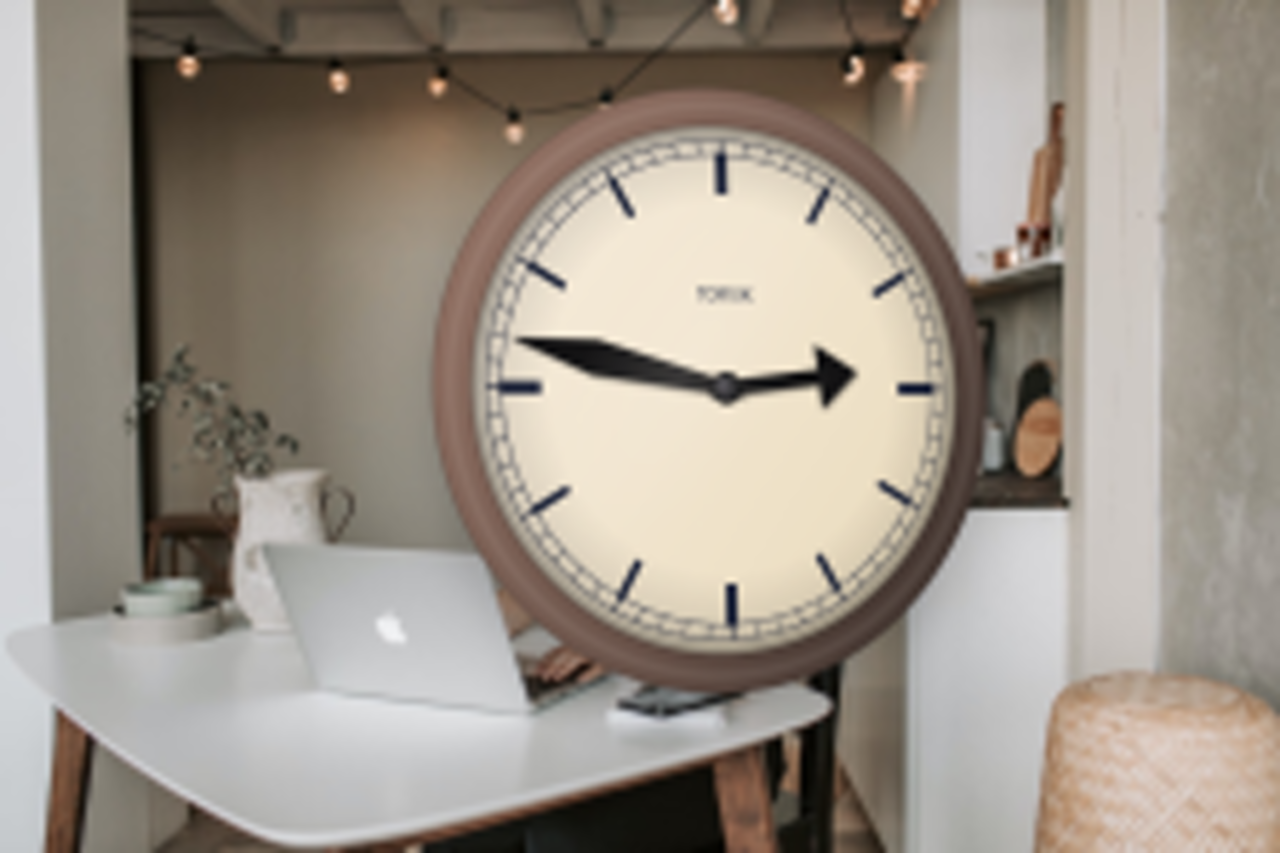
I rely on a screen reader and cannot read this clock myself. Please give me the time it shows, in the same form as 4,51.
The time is 2,47
